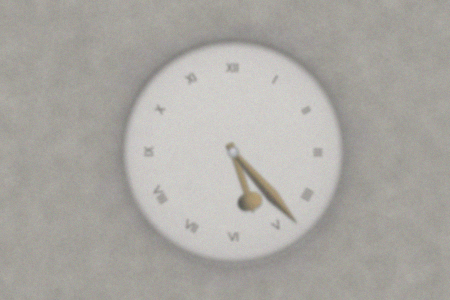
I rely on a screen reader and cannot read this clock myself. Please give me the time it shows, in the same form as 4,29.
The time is 5,23
